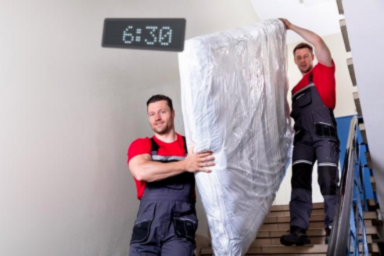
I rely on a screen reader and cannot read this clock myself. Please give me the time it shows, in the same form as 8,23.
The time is 6,30
